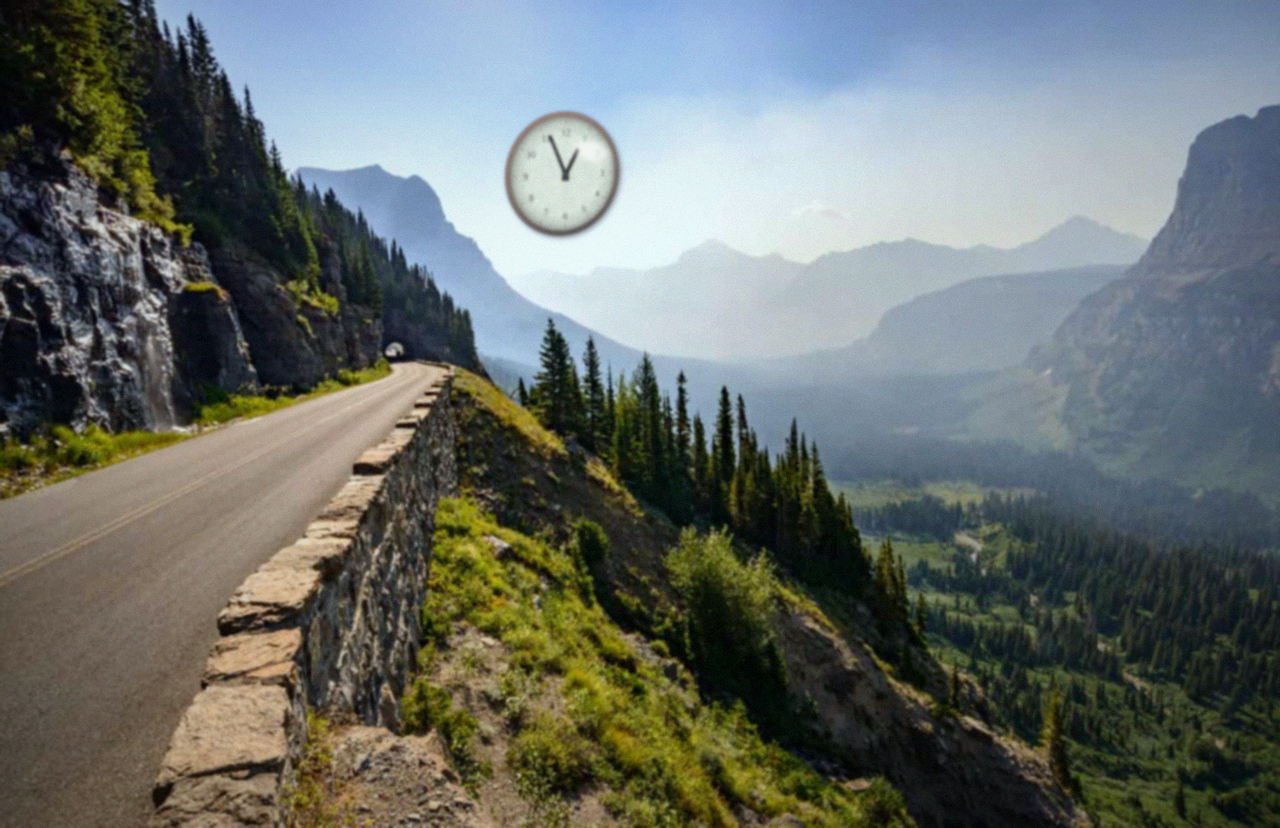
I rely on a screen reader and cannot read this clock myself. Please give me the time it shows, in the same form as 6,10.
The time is 12,56
